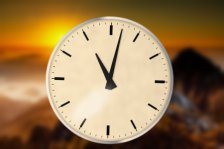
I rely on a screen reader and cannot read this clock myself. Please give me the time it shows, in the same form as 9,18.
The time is 11,02
